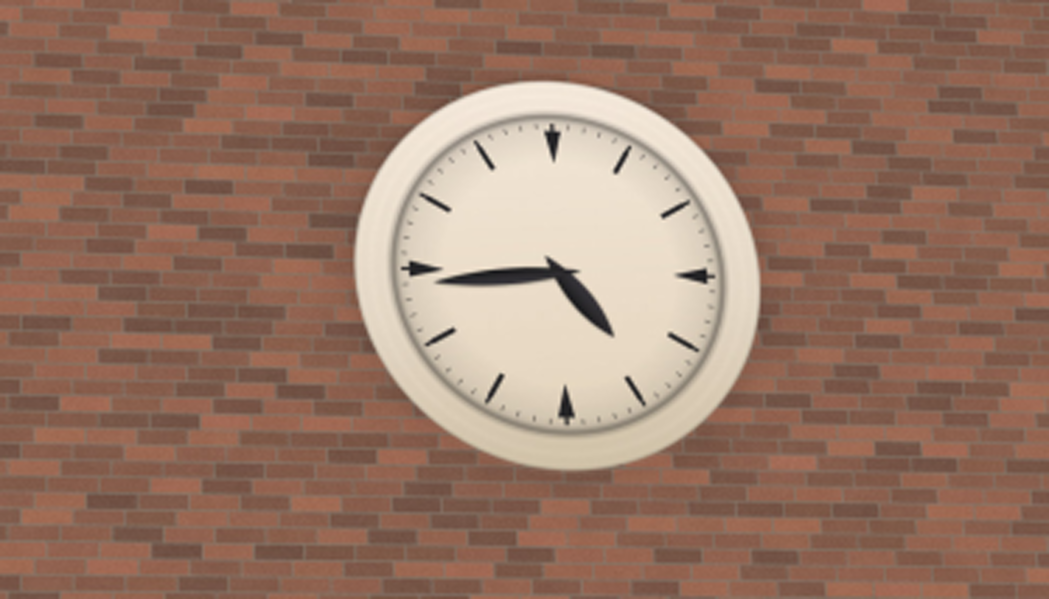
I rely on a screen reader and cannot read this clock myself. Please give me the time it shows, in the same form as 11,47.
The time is 4,44
